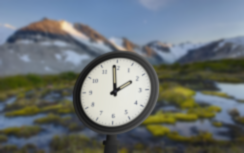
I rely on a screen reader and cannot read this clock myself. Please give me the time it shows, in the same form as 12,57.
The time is 1,59
